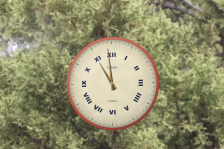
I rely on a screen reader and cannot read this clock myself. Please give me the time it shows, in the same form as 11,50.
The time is 10,59
